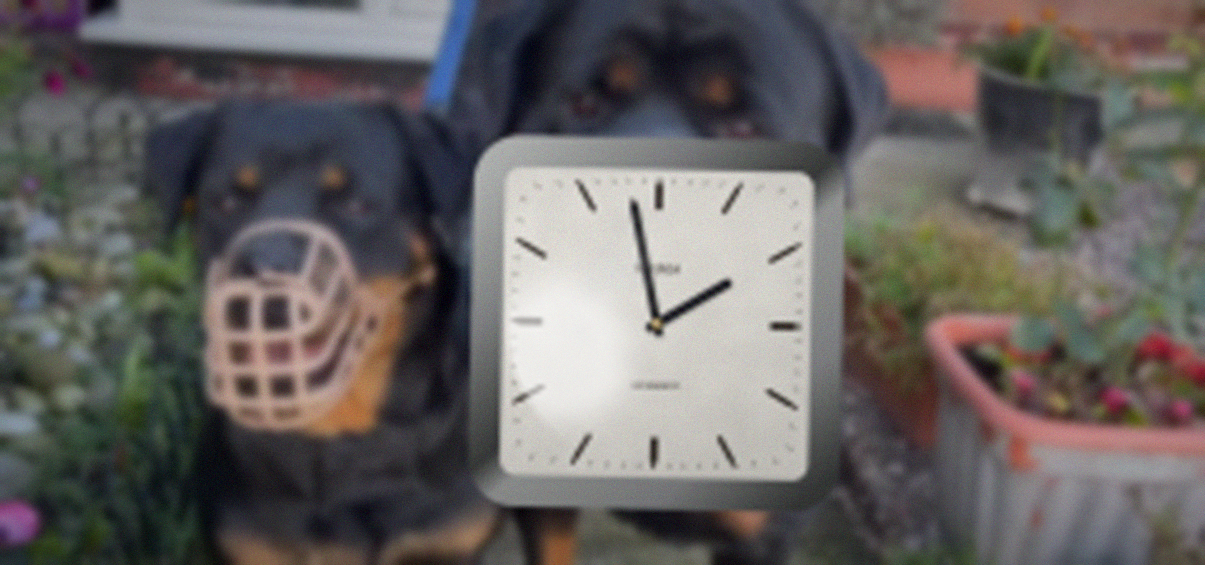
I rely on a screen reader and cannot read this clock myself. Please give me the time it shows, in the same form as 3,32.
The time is 1,58
